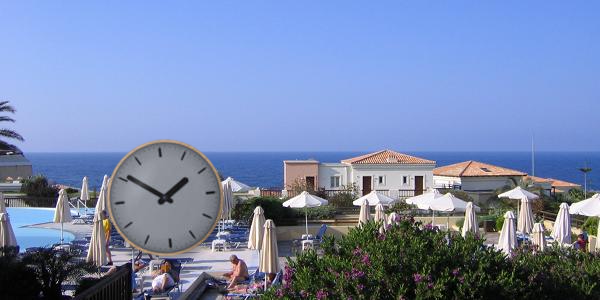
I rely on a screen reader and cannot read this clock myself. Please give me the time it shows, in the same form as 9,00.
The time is 1,51
